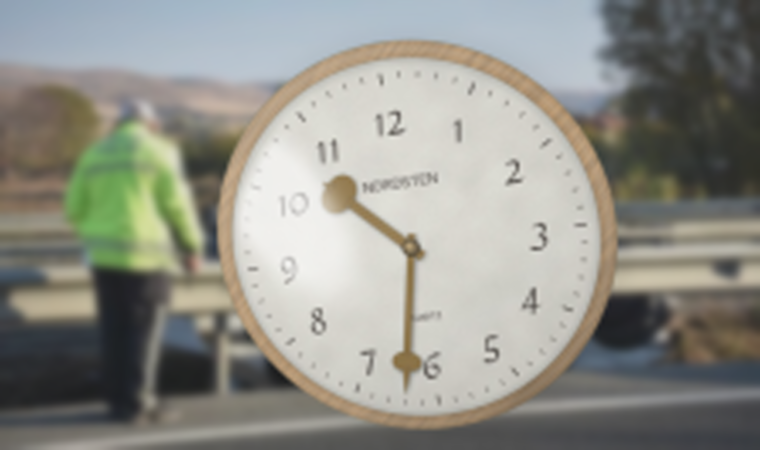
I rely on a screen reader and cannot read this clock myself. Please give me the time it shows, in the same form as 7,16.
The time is 10,32
